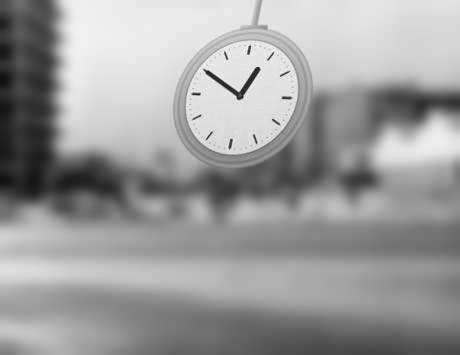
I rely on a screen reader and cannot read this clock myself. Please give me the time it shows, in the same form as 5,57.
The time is 12,50
